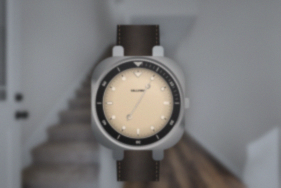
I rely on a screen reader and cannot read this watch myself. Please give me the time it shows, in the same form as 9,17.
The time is 7,05
